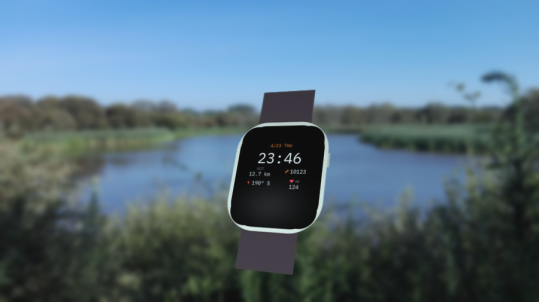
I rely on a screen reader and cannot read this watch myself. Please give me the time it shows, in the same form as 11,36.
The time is 23,46
